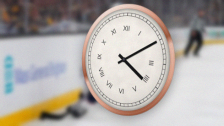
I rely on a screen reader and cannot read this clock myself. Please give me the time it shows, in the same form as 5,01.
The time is 4,10
